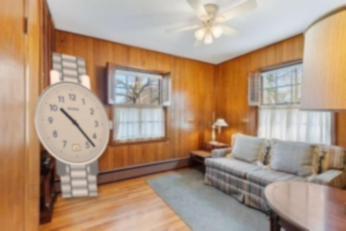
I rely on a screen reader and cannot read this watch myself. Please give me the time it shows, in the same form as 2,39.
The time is 10,23
